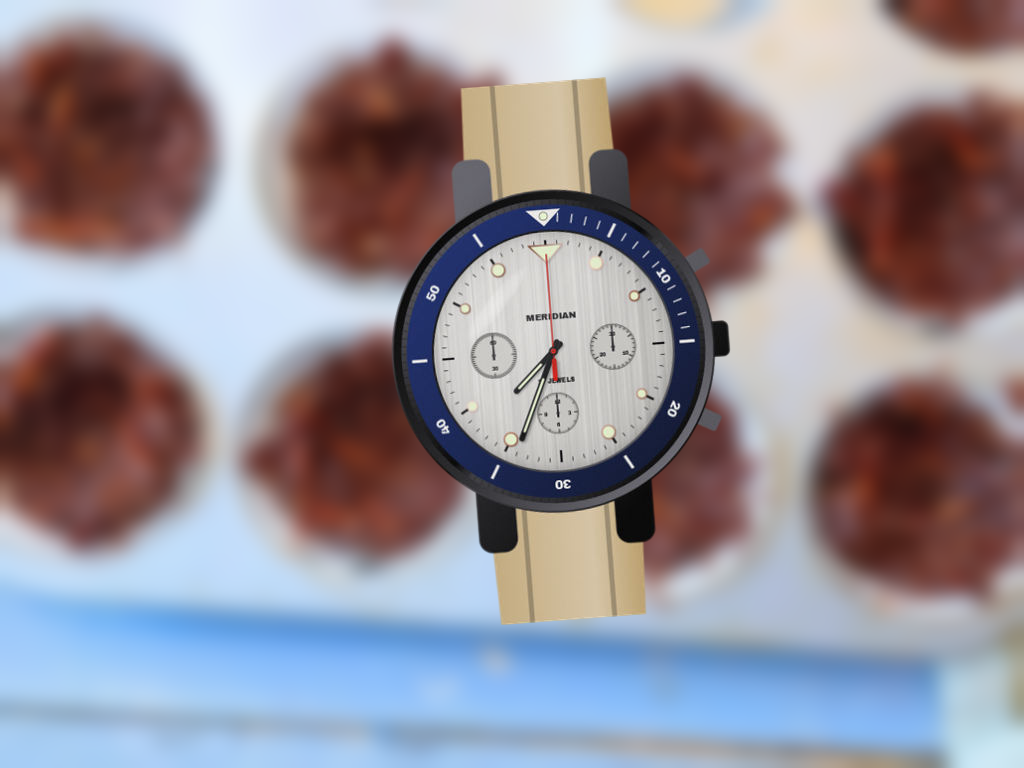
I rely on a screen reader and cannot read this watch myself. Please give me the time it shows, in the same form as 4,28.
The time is 7,34
